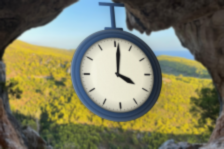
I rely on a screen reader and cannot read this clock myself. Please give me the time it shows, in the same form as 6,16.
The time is 4,01
